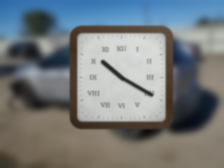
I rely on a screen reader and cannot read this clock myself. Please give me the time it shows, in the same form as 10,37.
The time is 10,20
